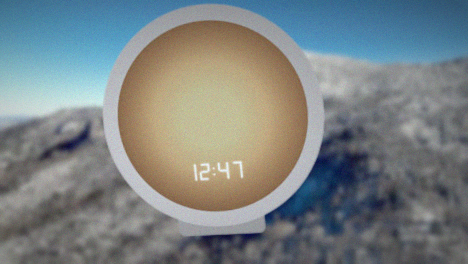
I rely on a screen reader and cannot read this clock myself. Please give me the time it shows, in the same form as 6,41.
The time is 12,47
